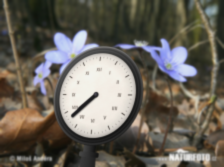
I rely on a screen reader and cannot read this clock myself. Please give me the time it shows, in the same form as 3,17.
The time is 7,38
